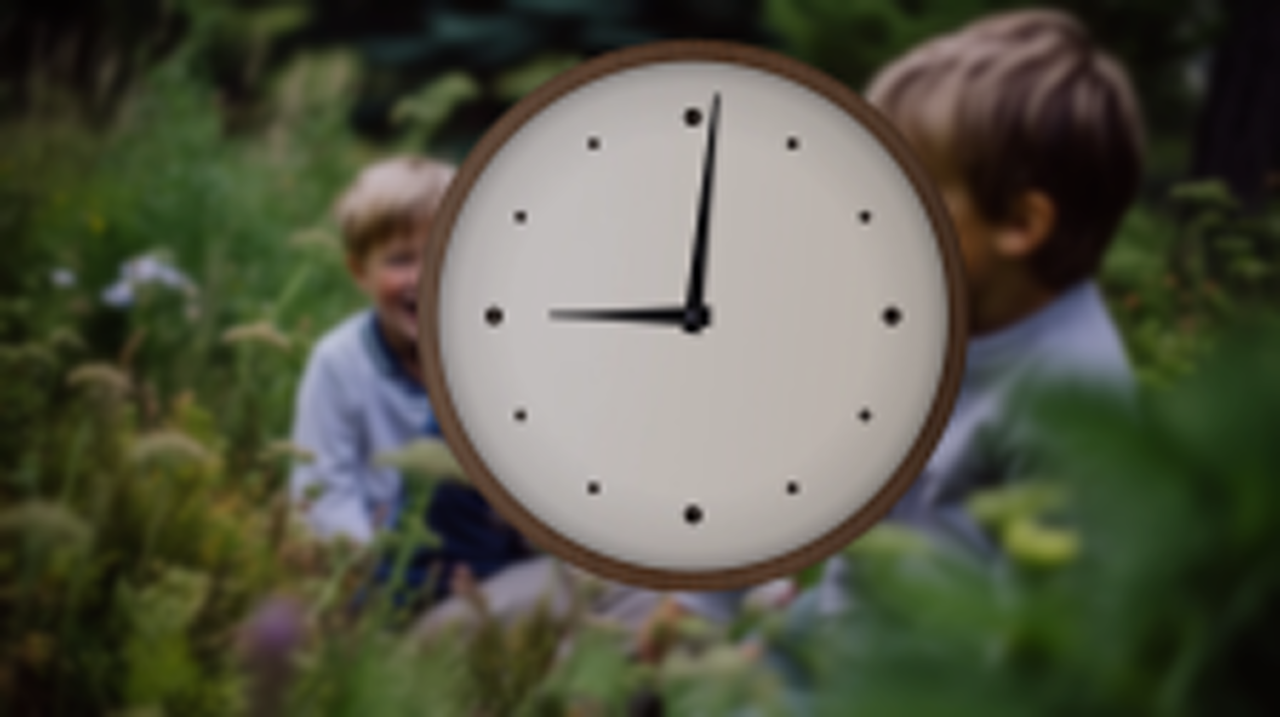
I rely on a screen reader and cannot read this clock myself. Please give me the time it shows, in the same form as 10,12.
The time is 9,01
